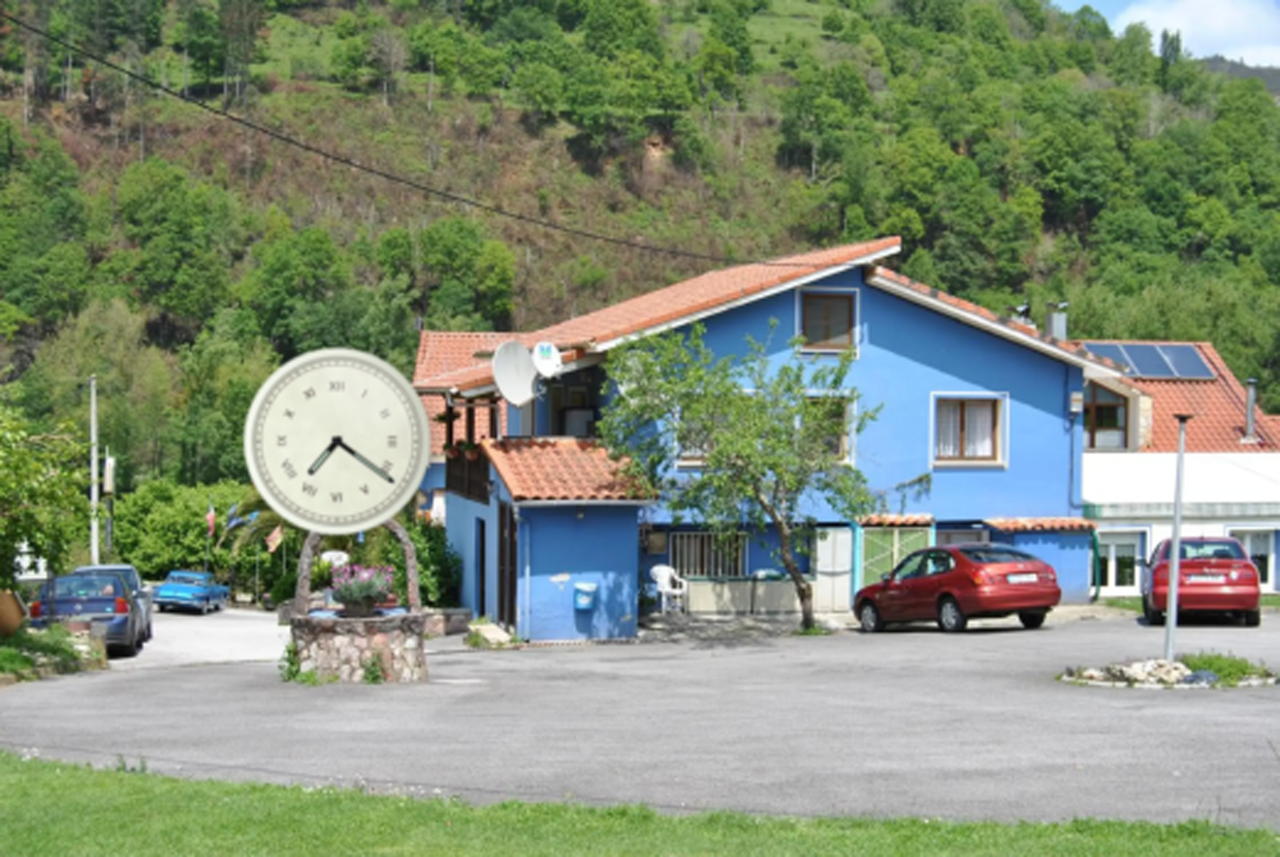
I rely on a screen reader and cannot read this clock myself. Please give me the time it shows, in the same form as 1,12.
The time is 7,21
